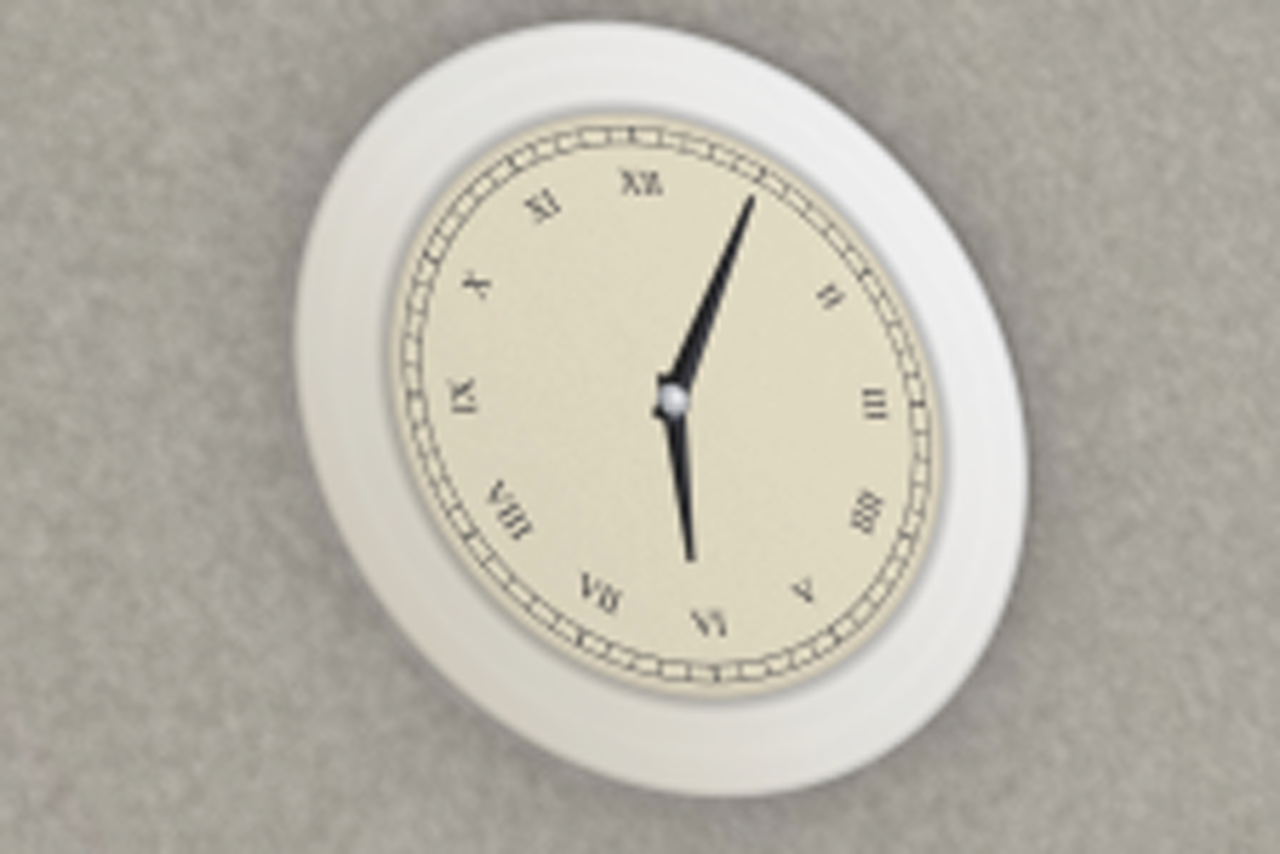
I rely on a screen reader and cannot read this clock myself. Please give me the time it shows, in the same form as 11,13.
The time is 6,05
